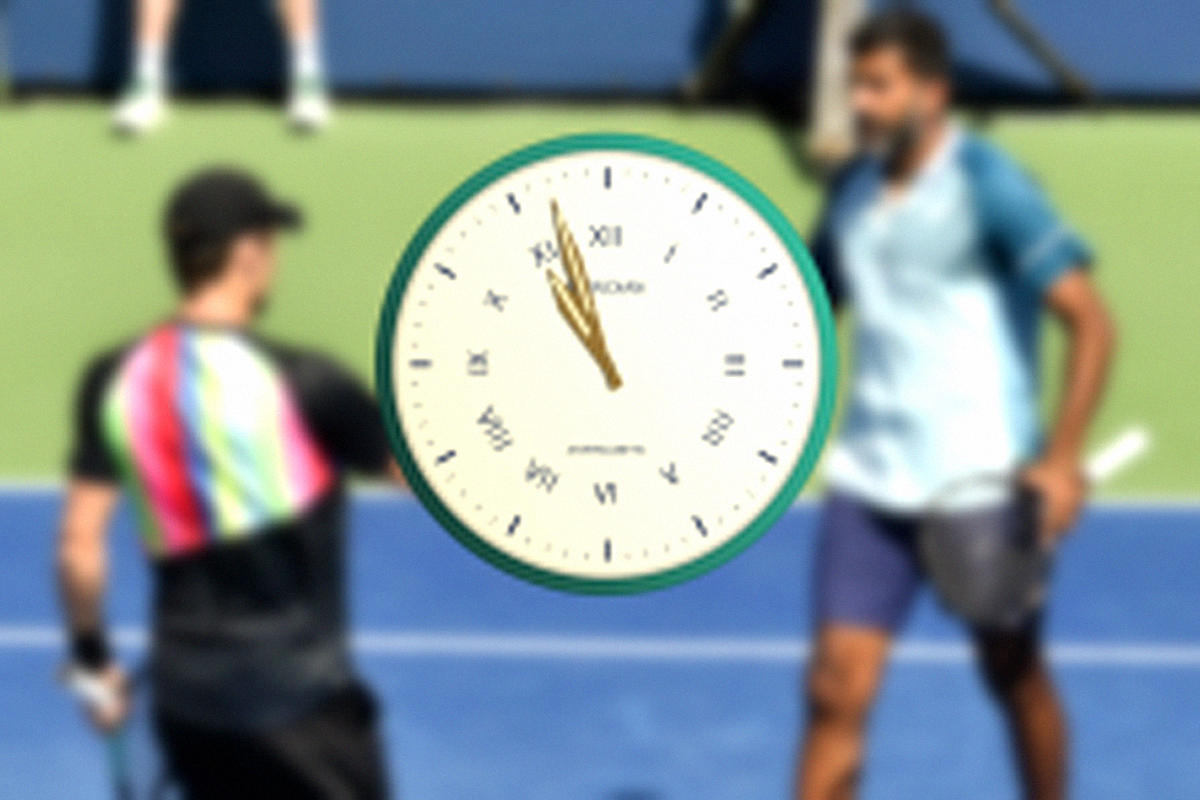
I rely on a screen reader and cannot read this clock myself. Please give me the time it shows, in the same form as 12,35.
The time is 10,57
